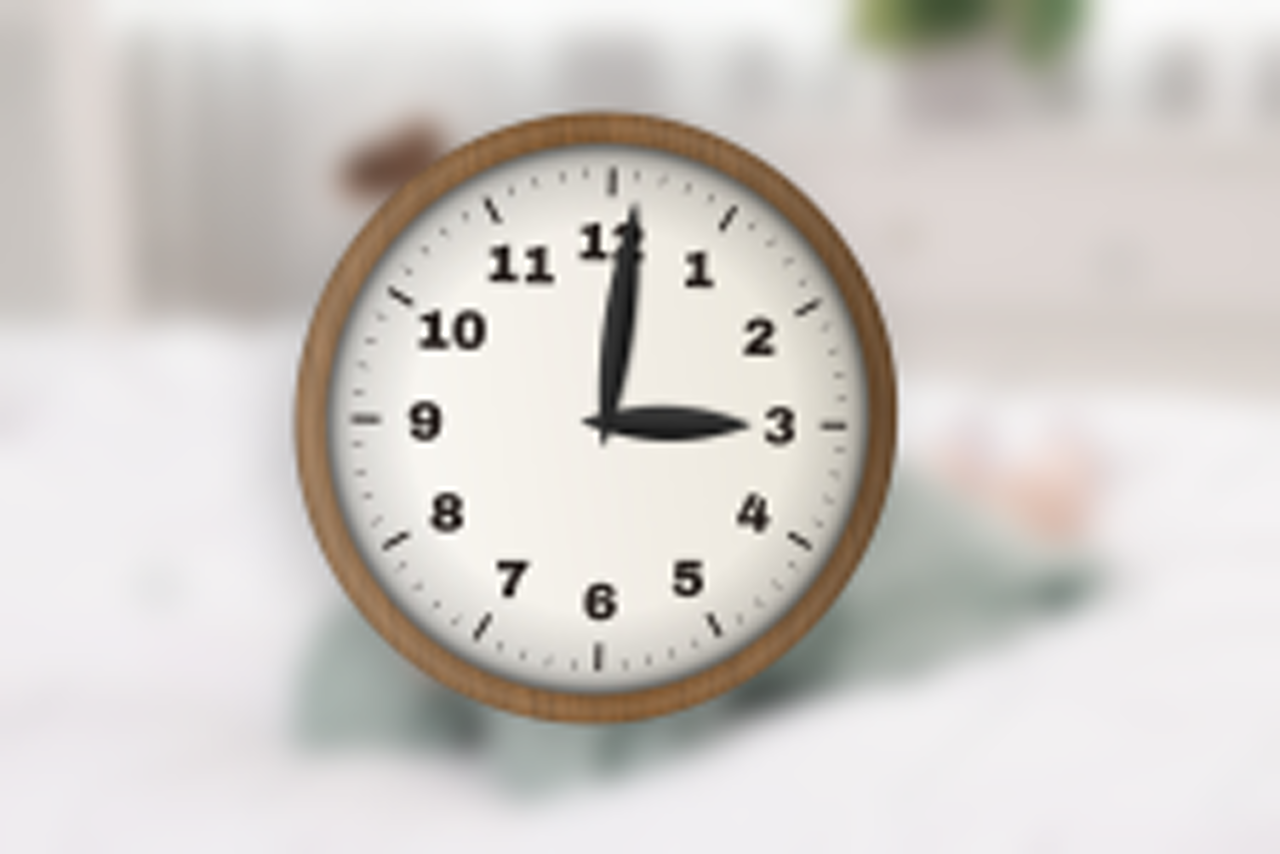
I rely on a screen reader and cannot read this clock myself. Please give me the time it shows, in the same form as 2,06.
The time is 3,01
